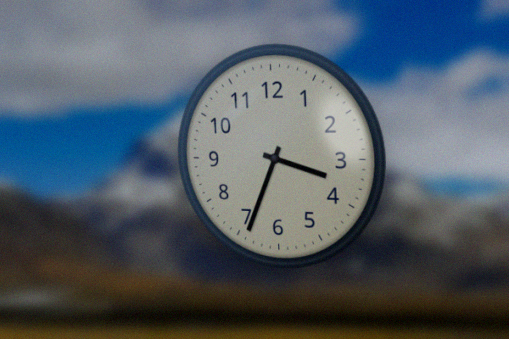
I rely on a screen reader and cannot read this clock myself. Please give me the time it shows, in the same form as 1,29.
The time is 3,34
